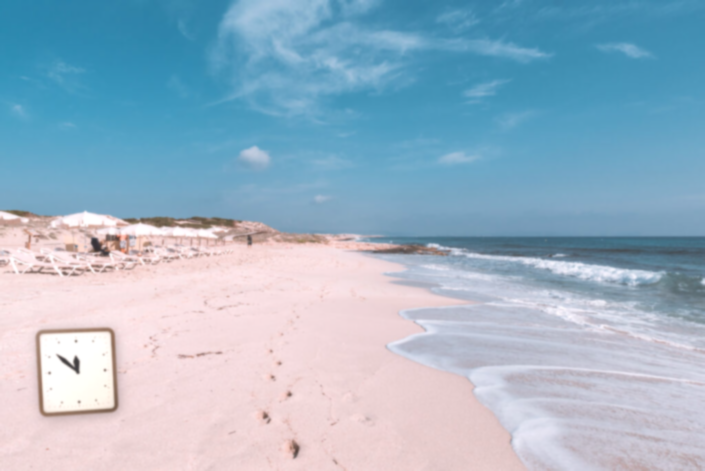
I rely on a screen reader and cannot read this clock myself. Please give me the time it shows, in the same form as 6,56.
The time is 11,52
